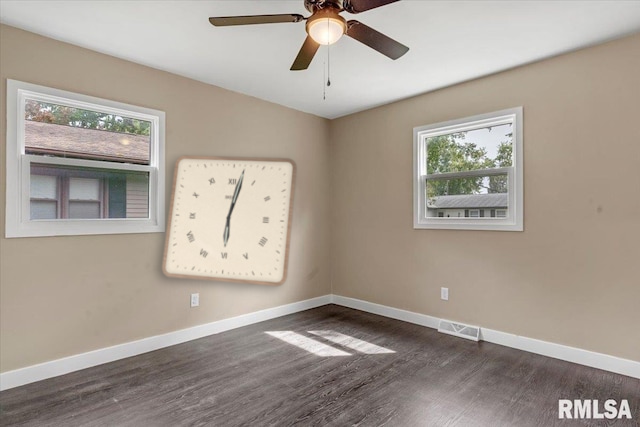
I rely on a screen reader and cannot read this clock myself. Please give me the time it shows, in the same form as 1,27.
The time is 6,02
